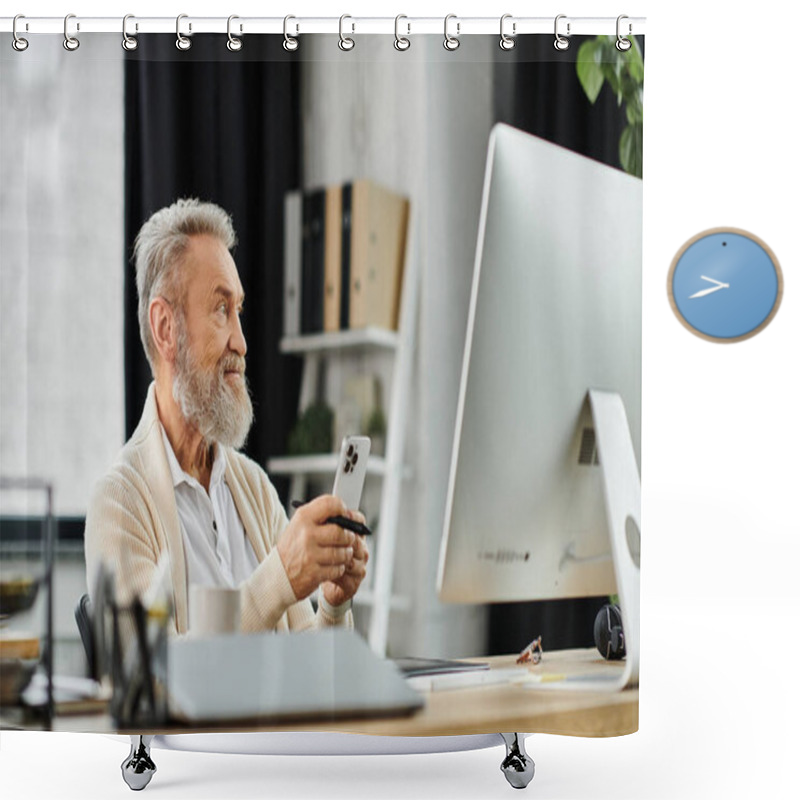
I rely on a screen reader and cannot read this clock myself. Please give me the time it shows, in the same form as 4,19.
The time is 9,42
